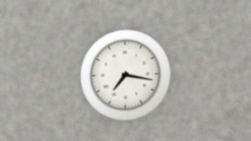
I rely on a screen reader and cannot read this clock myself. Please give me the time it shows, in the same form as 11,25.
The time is 7,17
